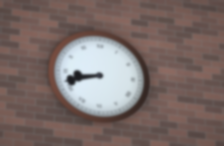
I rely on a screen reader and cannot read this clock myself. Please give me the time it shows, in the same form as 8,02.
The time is 8,42
